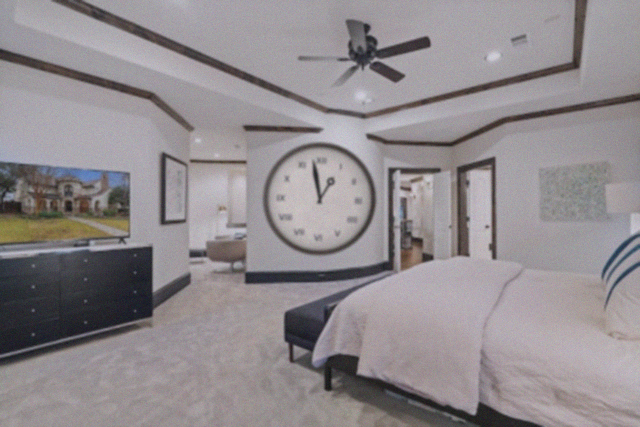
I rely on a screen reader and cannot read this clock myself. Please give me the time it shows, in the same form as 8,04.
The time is 12,58
